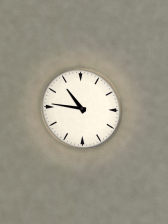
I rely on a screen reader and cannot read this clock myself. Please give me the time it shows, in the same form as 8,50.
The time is 10,46
